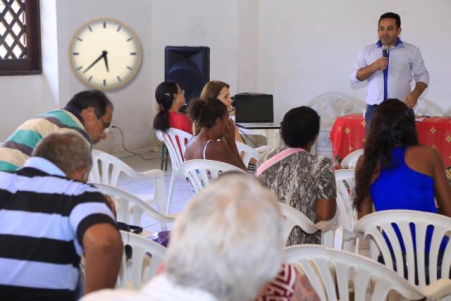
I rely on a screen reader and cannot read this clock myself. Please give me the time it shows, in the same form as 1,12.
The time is 5,38
